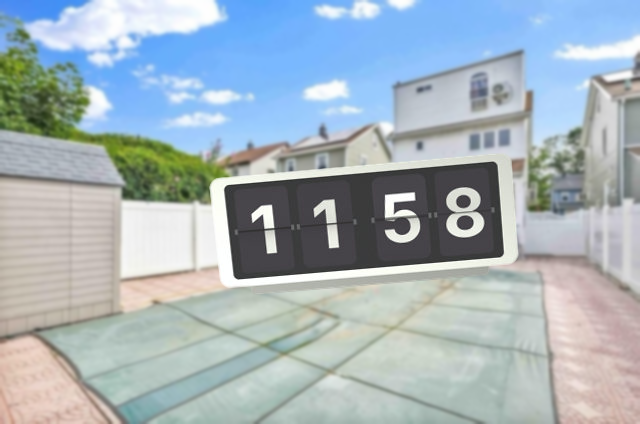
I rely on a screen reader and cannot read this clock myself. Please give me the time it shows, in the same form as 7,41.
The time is 11,58
